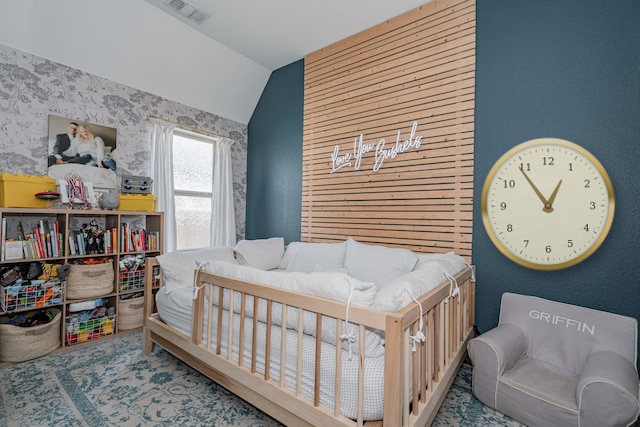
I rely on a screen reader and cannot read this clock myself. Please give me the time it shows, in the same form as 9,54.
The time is 12,54
